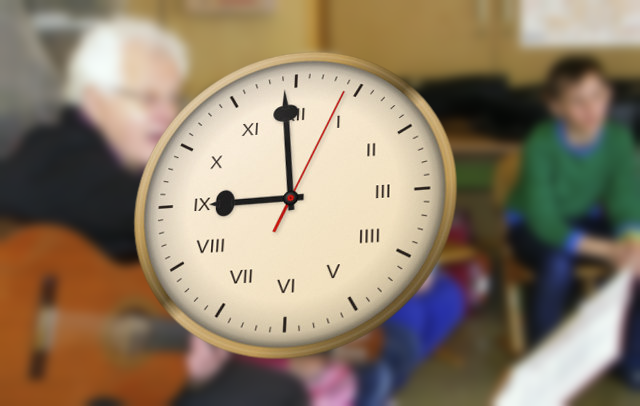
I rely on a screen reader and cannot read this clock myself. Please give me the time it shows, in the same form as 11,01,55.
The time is 8,59,04
